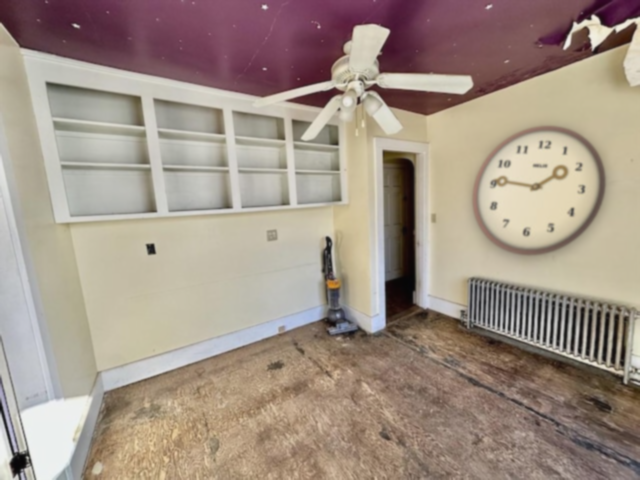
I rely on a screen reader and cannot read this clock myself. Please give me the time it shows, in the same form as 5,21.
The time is 1,46
